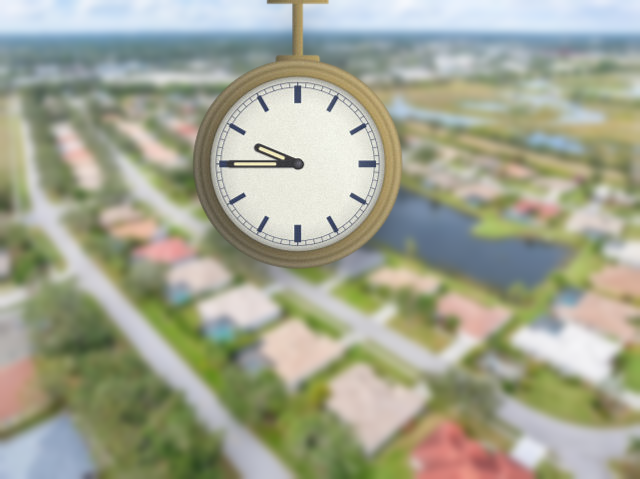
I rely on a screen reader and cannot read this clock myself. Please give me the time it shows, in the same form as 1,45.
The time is 9,45
